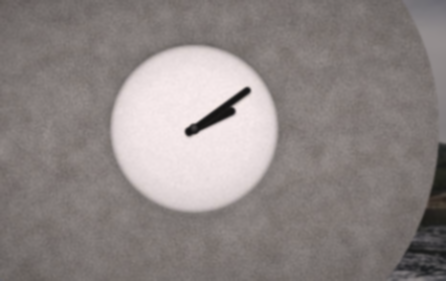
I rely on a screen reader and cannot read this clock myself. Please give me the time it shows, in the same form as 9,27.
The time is 2,09
